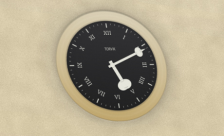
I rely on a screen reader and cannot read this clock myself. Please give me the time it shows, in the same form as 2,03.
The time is 5,11
